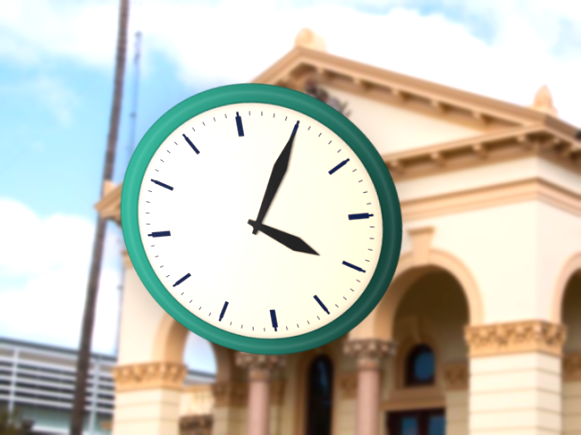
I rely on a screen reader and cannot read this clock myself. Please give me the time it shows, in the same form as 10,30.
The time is 4,05
